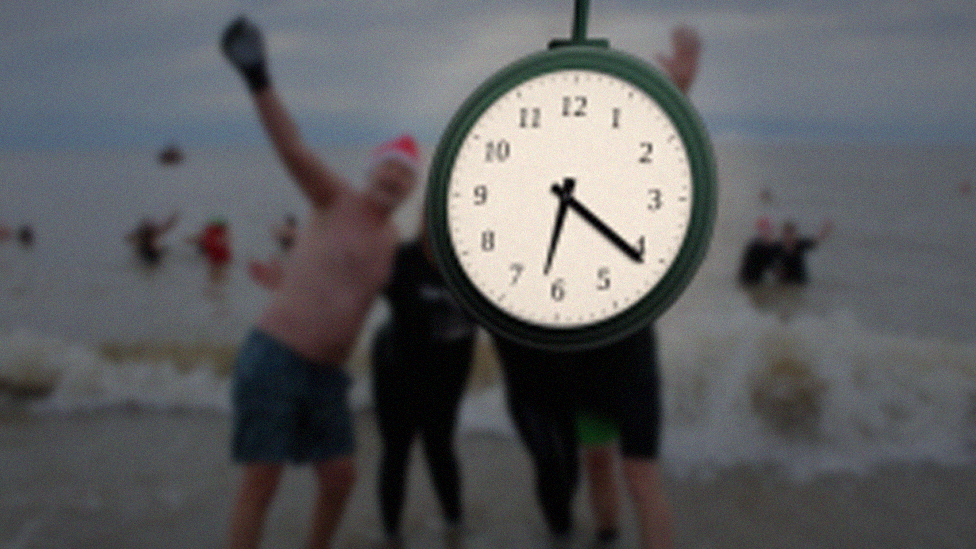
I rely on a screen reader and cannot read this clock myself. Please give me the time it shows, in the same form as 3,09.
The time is 6,21
